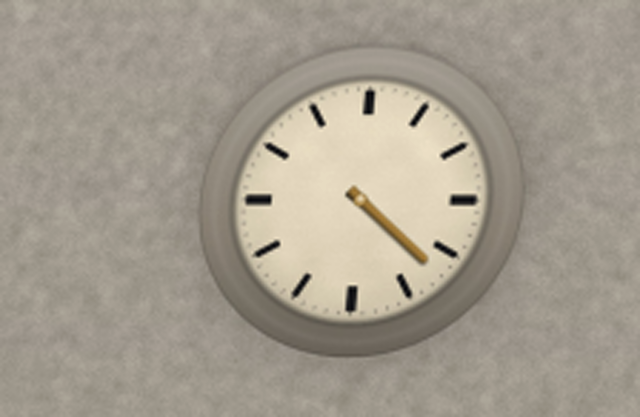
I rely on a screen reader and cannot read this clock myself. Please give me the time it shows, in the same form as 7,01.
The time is 4,22
